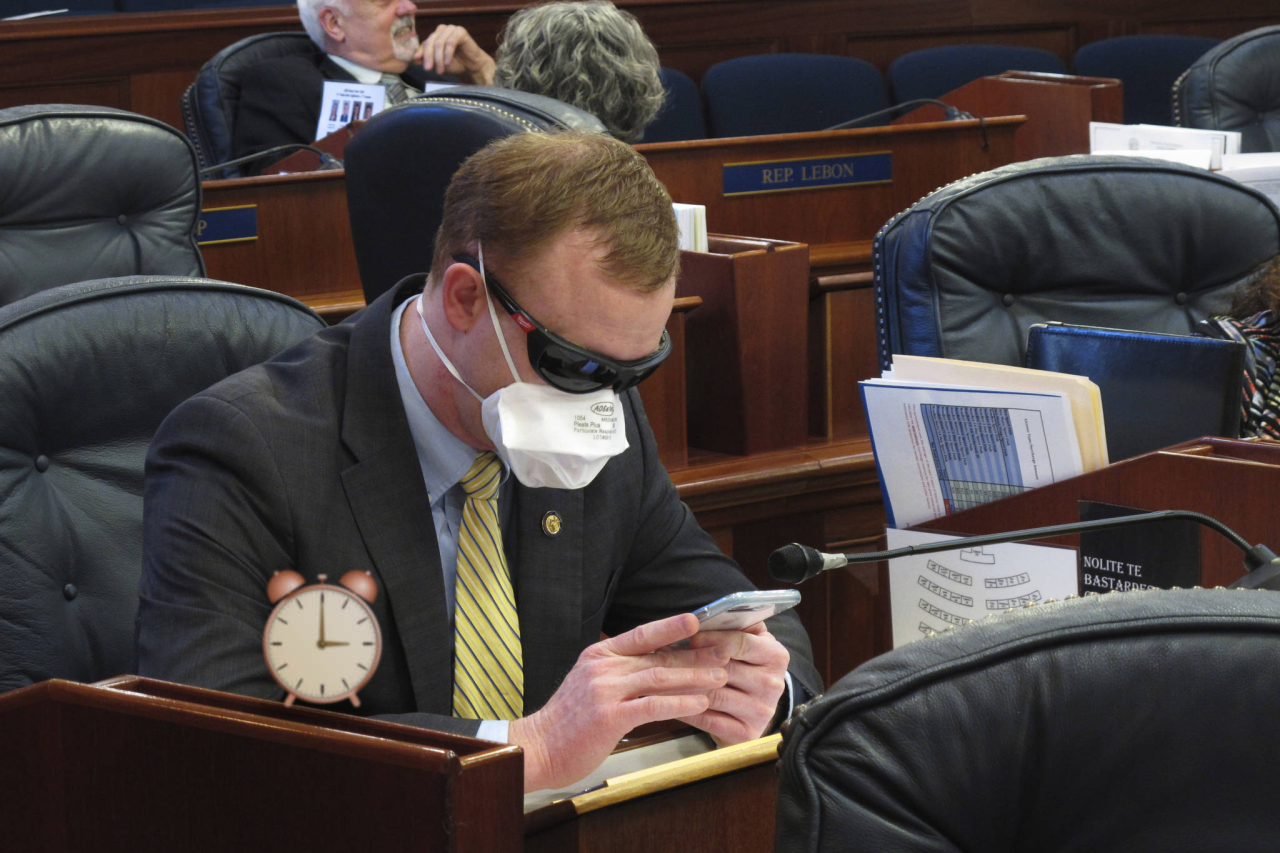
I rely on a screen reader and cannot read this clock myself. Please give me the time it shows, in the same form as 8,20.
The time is 3,00
